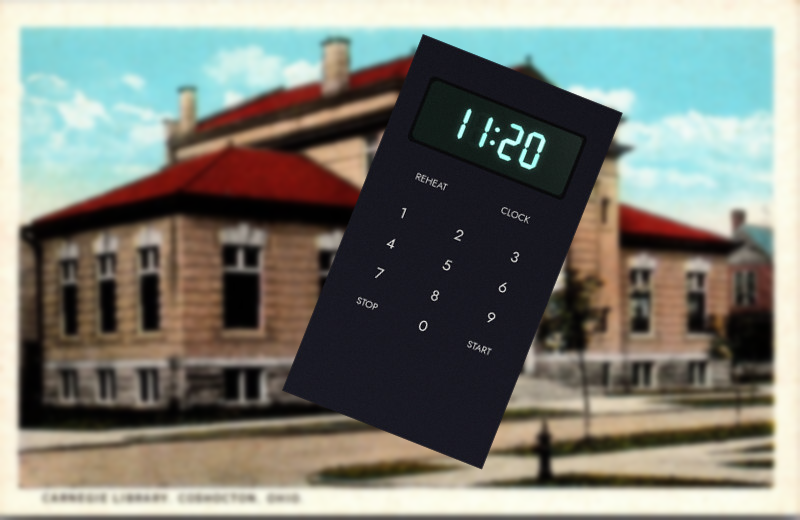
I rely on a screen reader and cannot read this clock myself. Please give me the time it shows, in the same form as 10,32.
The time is 11,20
